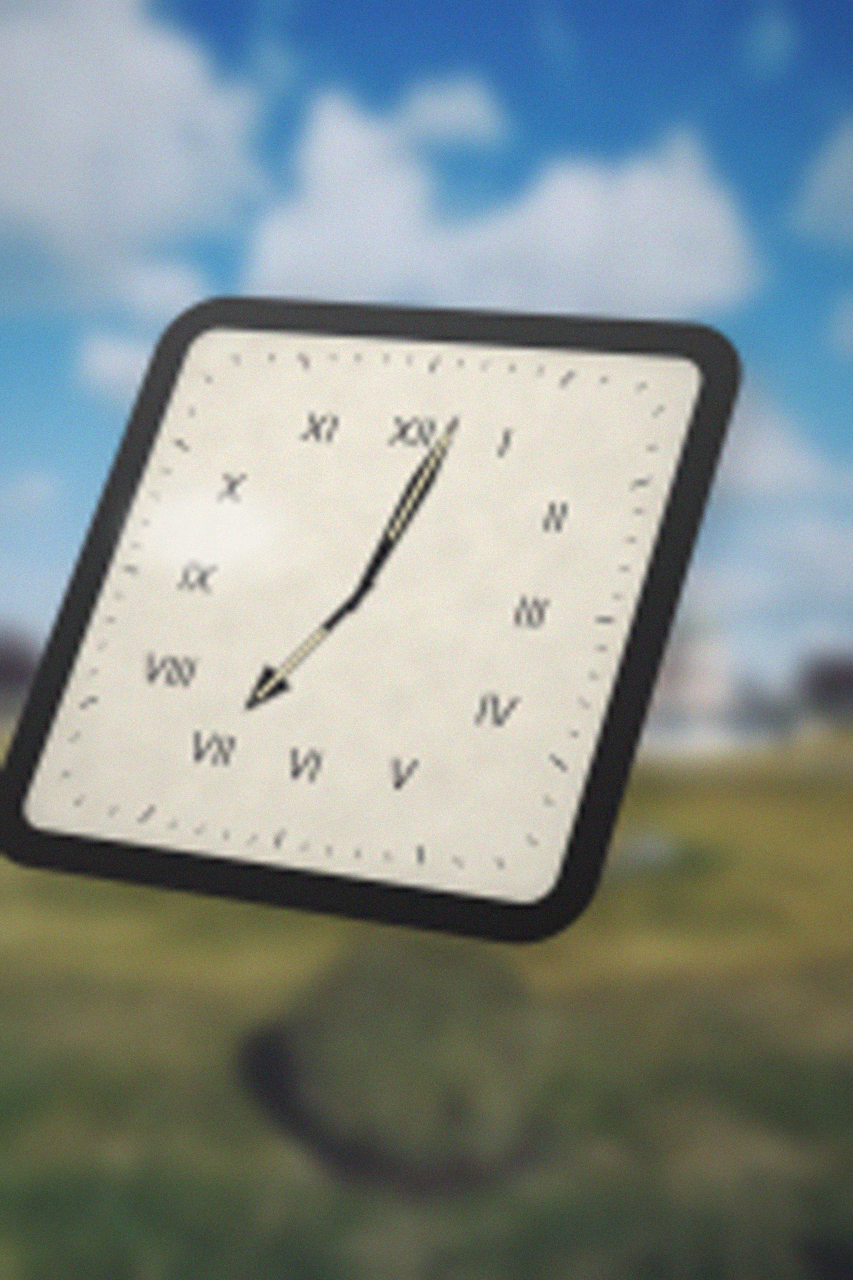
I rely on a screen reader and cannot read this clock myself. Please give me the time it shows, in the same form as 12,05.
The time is 7,02
